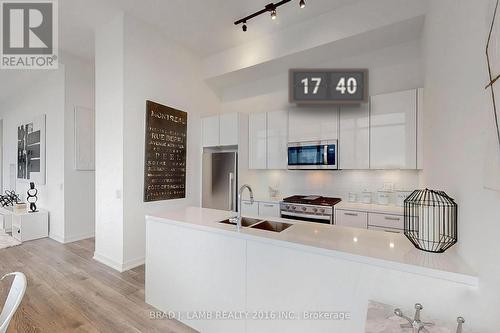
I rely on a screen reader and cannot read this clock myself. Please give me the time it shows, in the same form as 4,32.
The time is 17,40
